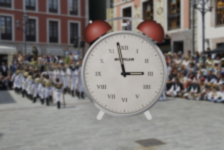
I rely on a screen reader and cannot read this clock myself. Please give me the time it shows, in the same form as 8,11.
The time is 2,58
